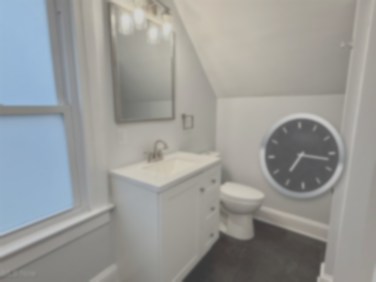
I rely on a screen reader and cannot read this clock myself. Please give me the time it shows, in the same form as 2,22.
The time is 7,17
